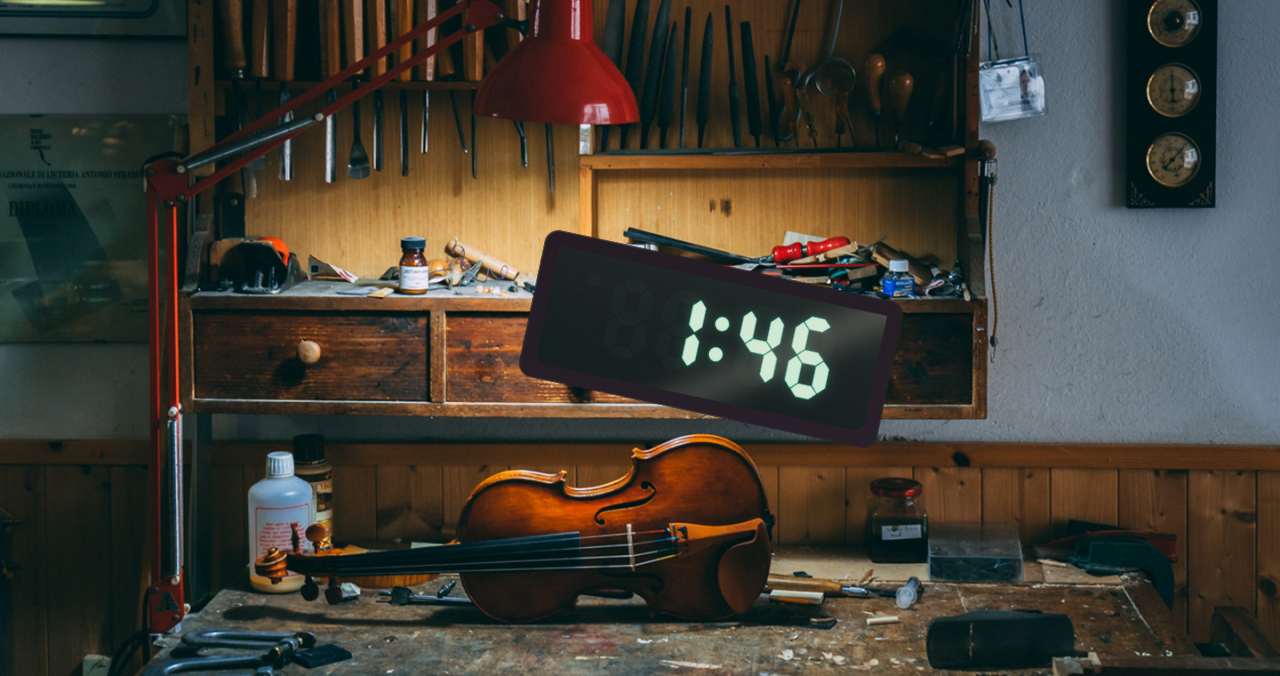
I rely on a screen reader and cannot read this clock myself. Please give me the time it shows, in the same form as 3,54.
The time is 1,46
